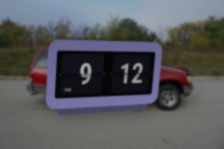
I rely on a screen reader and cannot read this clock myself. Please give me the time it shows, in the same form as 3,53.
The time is 9,12
